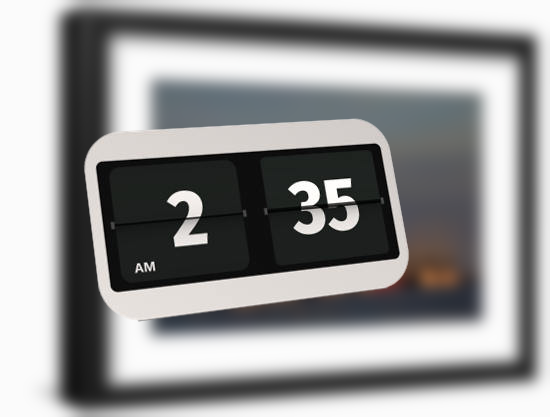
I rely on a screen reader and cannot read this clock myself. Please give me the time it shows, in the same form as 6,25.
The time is 2,35
